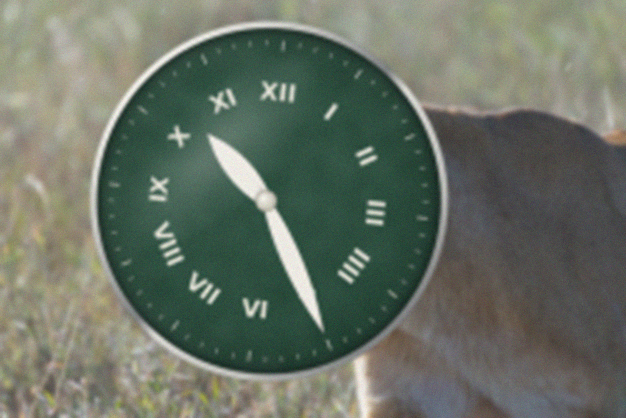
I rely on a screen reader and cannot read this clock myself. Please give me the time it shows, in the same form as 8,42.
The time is 10,25
